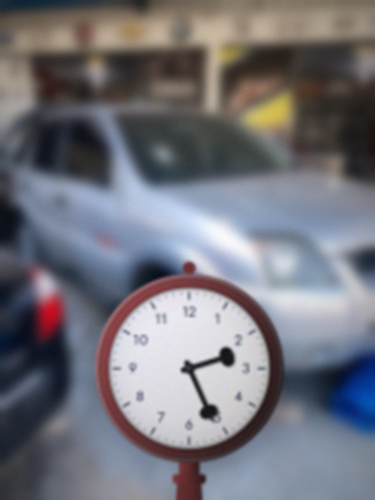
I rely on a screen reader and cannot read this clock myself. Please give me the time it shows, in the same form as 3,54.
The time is 2,26
